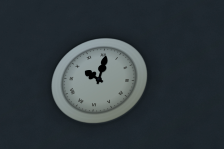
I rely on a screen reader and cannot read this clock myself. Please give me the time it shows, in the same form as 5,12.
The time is 10,01
